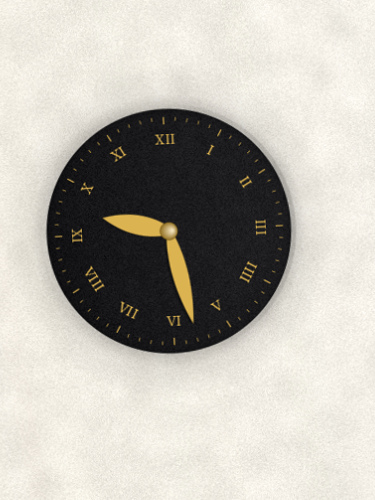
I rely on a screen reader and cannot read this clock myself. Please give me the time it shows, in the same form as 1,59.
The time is 9,28
